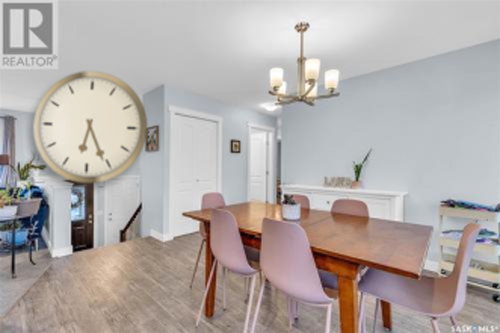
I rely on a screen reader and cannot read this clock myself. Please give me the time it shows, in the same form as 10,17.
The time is 6,26
